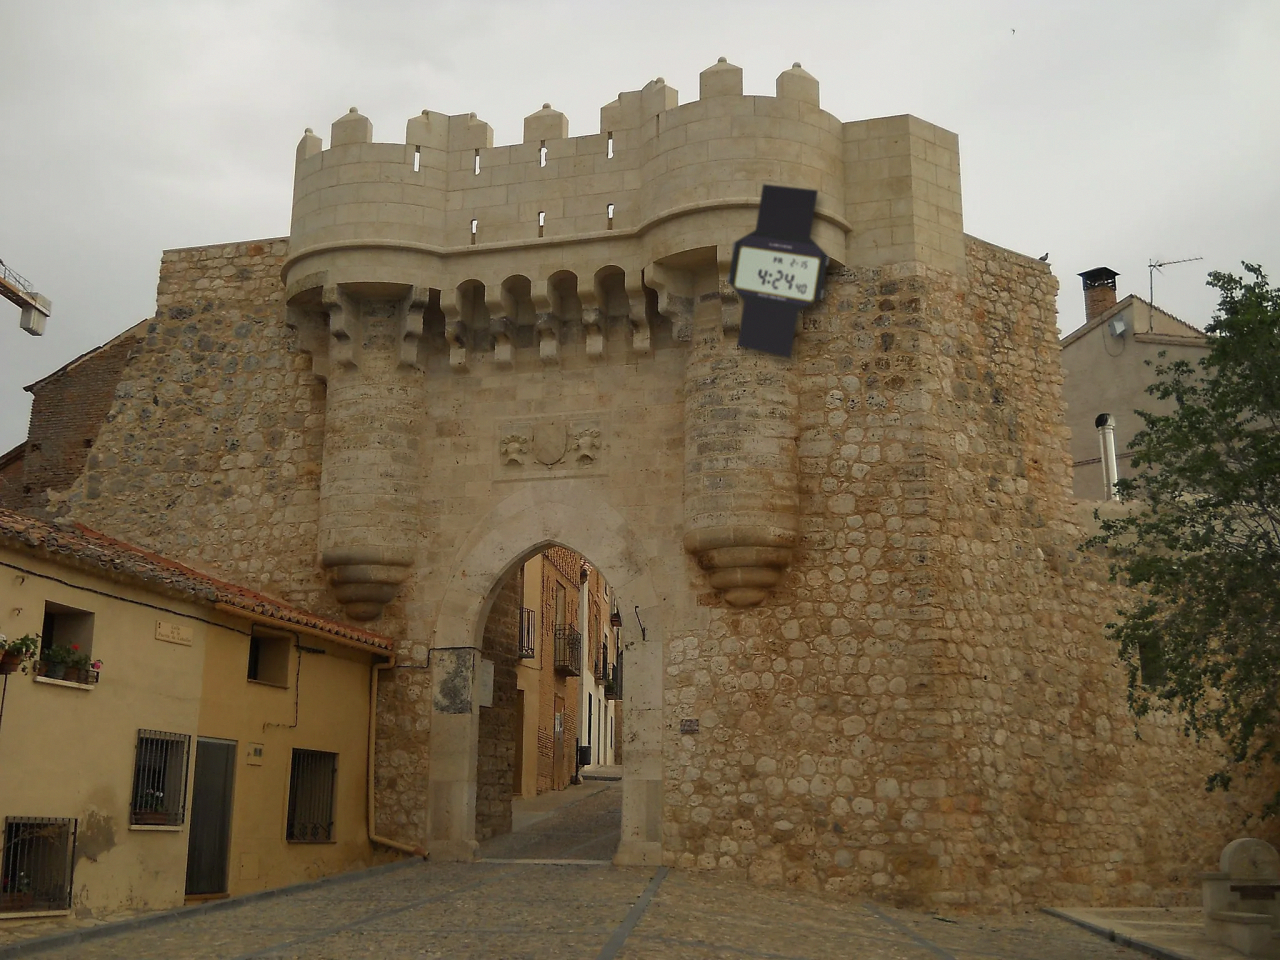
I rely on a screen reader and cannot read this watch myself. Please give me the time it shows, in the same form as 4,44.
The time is 4,24
